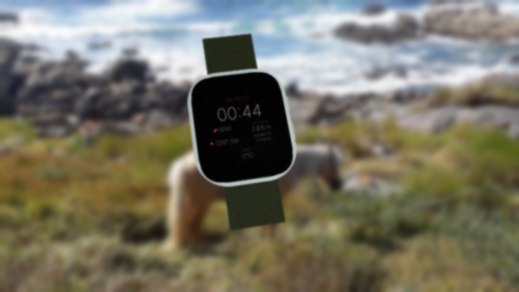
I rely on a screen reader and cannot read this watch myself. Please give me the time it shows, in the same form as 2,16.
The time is 0,44
